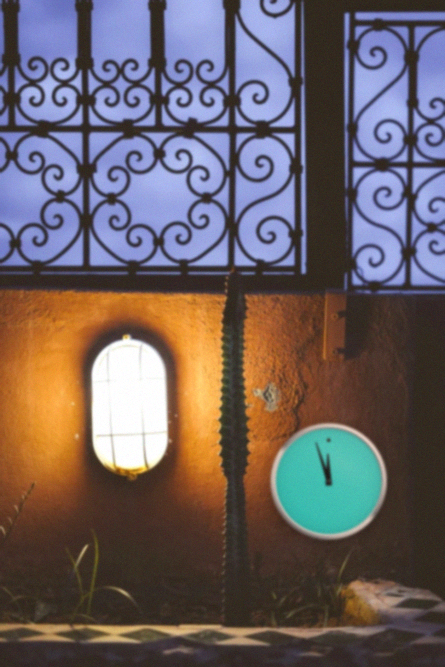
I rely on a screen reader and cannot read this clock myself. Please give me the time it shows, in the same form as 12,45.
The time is 11,57
